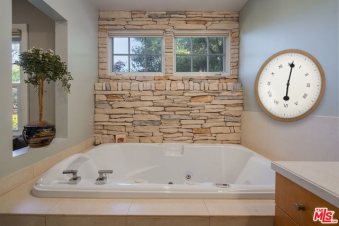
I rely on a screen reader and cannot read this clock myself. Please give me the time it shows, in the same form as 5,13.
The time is 6,01
